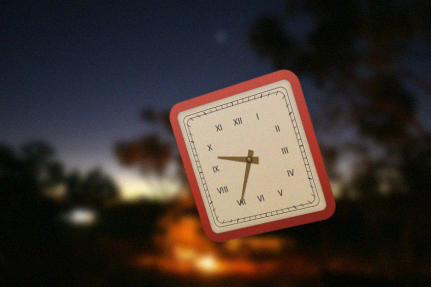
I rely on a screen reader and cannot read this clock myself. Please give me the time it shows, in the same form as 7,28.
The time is 9,35
